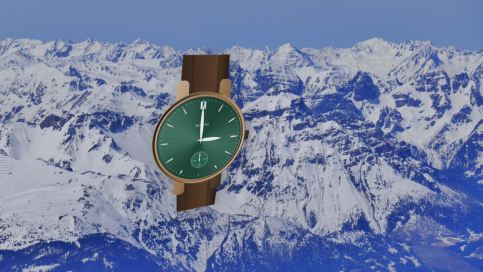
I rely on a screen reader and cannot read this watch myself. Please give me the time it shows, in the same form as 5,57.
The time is 3,00
